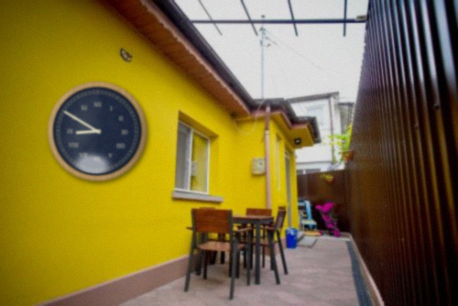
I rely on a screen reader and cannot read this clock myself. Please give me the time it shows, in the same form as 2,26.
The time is 8,50
